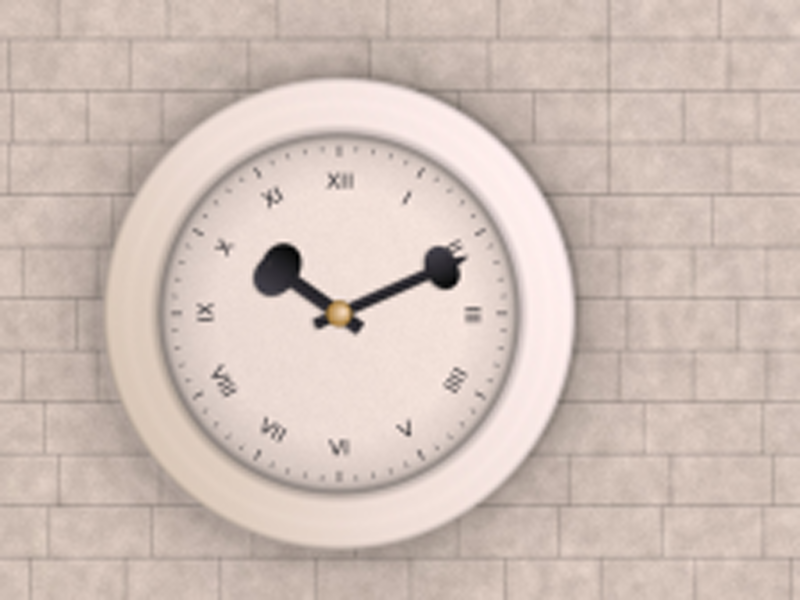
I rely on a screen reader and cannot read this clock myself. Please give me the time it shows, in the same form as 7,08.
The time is 10,11
